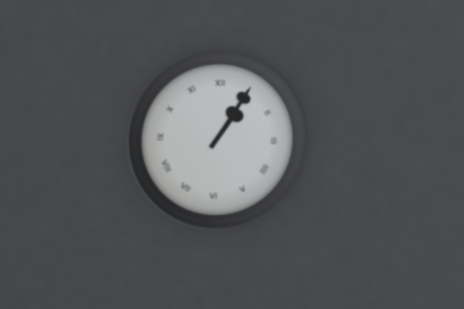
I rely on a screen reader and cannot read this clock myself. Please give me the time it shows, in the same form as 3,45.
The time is 1,05
